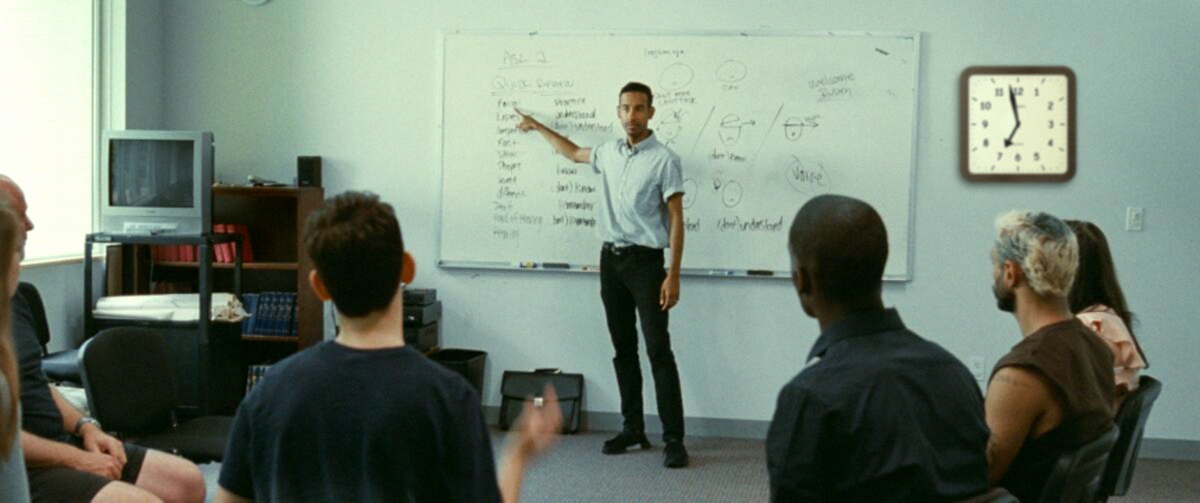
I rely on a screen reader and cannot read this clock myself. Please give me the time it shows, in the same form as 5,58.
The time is 6,58
